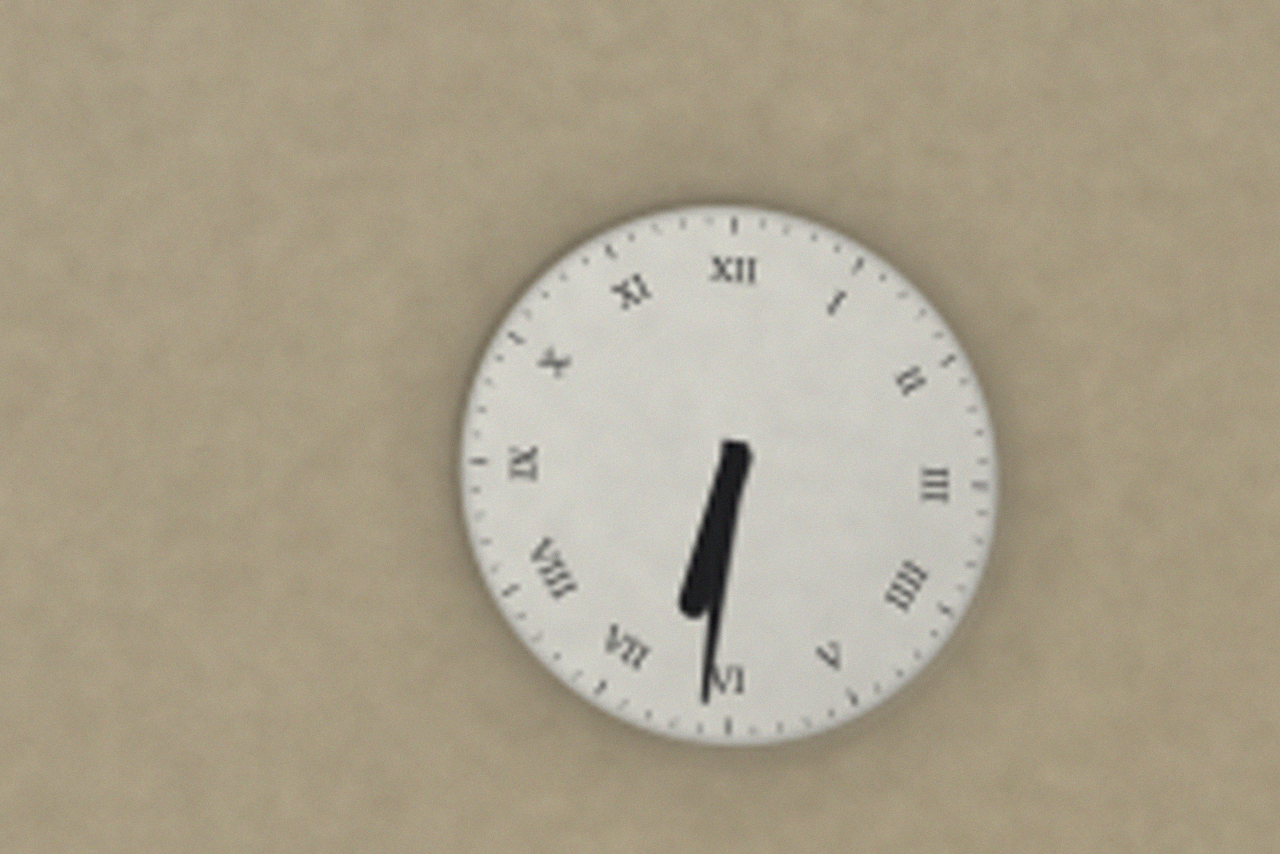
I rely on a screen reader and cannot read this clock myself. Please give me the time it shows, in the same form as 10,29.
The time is 6,31
